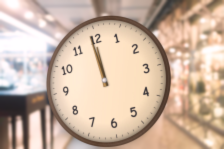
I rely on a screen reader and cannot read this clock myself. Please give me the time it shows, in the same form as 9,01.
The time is 11,59
